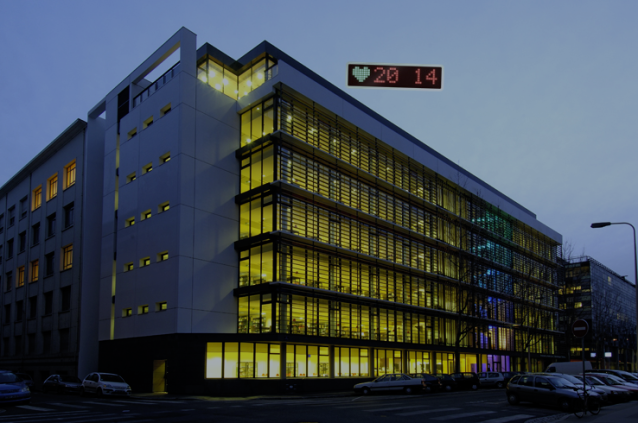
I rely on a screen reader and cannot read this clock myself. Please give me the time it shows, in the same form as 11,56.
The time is 20,14
